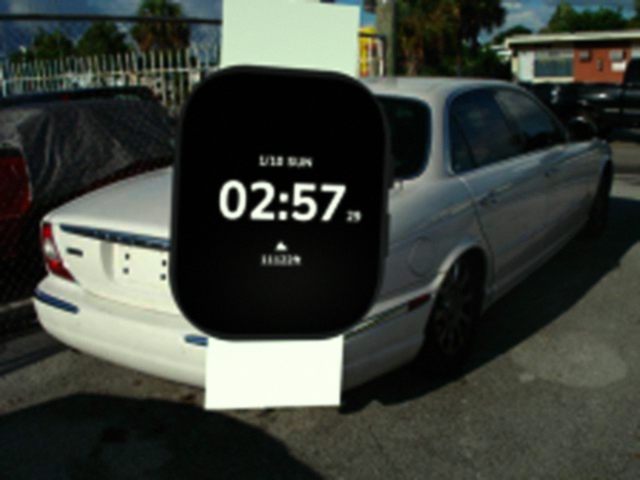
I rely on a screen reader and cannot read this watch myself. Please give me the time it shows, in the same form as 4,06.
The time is 2,57
